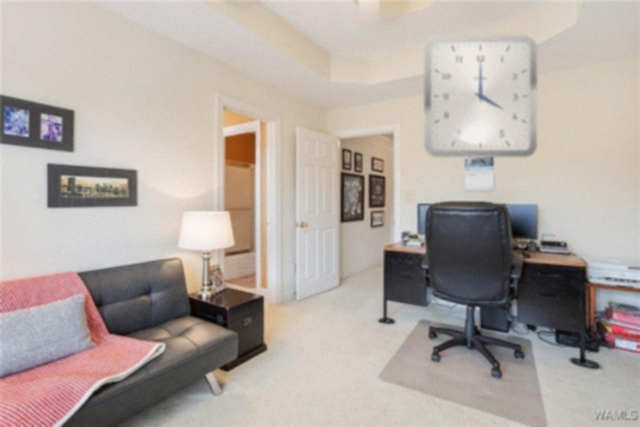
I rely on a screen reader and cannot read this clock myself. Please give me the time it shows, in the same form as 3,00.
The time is 4,00
